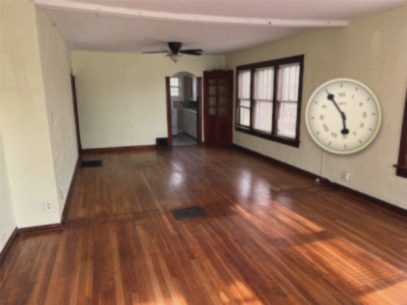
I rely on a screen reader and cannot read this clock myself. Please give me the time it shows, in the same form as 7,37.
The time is 5,55
